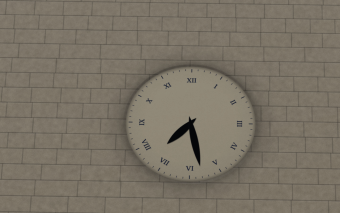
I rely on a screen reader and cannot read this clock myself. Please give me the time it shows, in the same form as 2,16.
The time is 7,28
